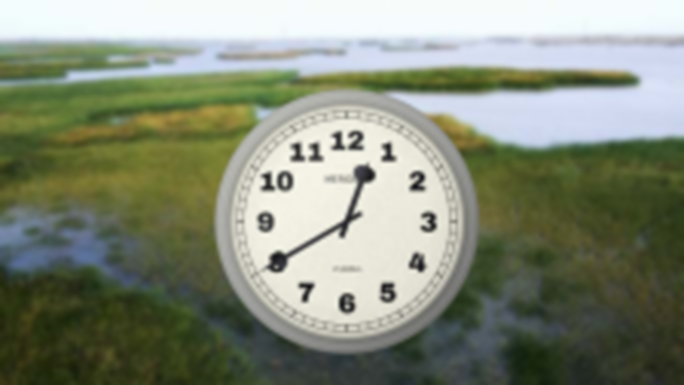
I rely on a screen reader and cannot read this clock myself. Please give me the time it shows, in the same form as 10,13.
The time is 12,40
